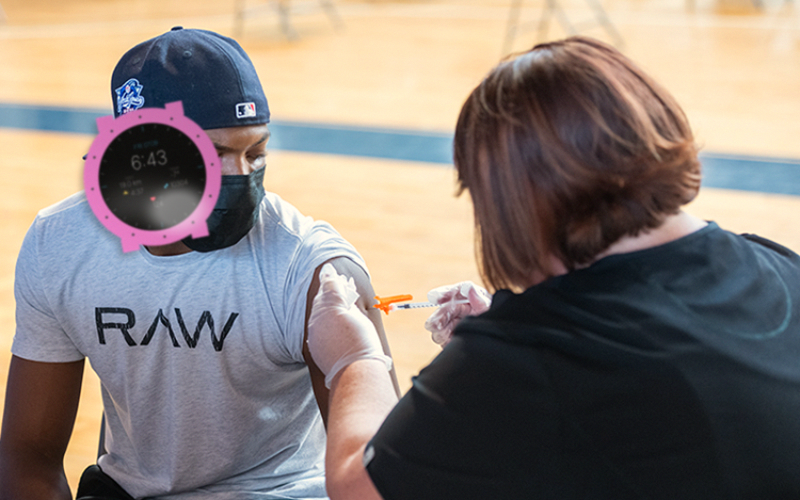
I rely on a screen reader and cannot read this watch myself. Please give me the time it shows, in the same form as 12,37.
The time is 6,43
